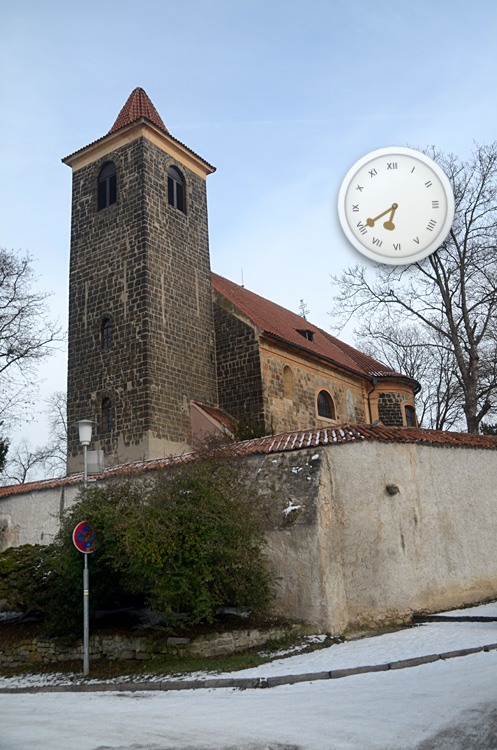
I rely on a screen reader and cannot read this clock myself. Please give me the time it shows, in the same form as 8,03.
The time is 6,40
